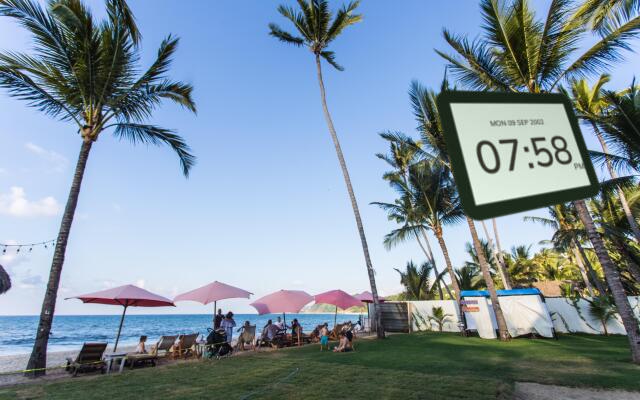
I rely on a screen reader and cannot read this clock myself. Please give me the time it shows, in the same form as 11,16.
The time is 7,58
